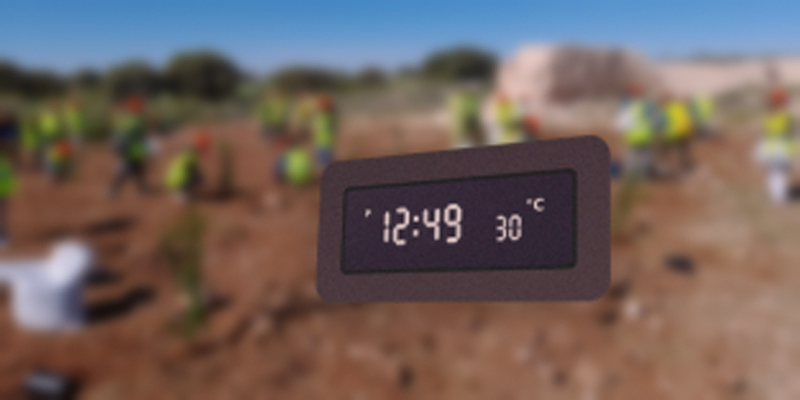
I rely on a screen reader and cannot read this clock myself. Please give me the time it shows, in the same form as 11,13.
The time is 12,49
